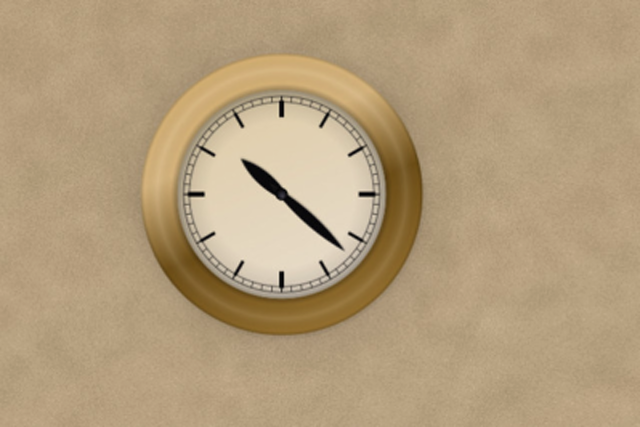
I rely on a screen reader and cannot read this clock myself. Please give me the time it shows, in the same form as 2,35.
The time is 10,22
